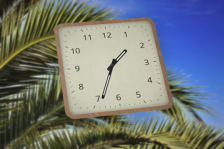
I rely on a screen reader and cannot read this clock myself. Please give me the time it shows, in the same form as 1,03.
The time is 1,34
